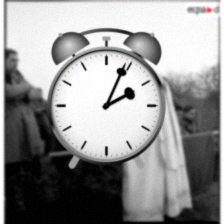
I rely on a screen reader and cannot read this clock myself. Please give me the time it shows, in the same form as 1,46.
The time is 2,04
